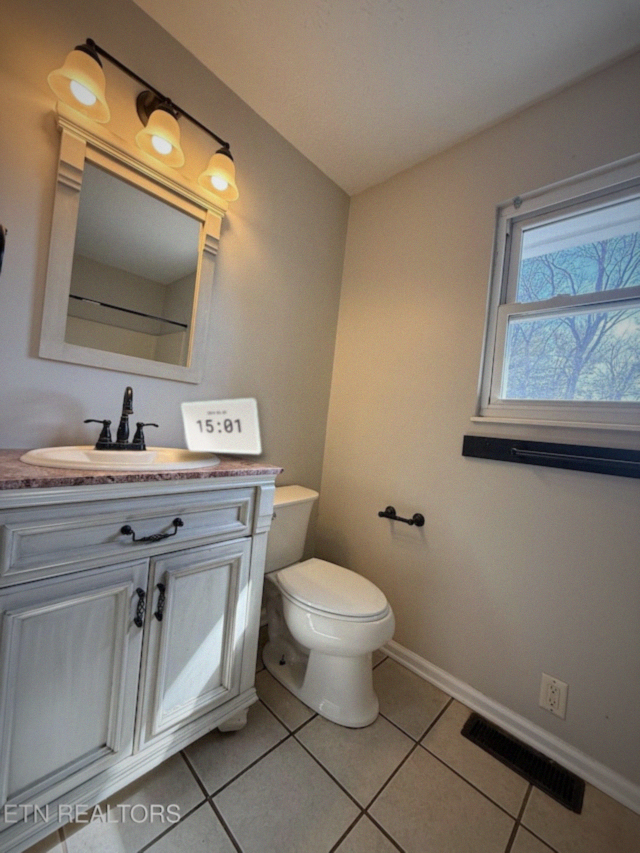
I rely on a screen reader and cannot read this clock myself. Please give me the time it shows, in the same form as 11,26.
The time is 15,01
